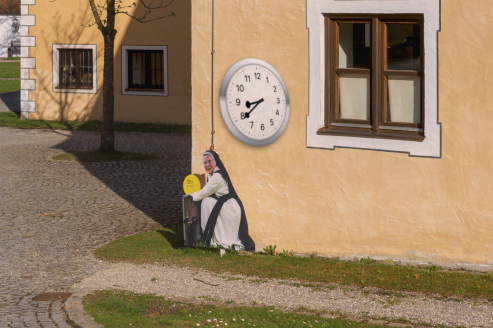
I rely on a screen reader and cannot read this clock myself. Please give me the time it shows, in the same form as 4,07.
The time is 8,39
